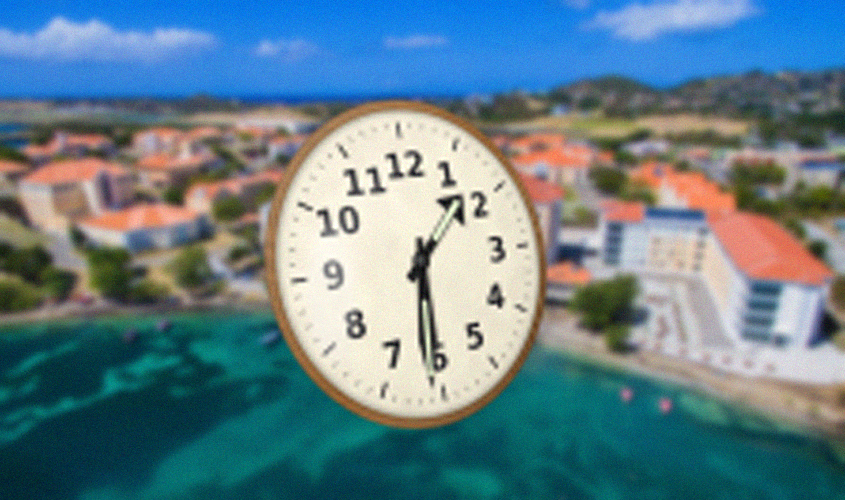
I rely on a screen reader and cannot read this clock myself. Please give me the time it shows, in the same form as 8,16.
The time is 1,31
